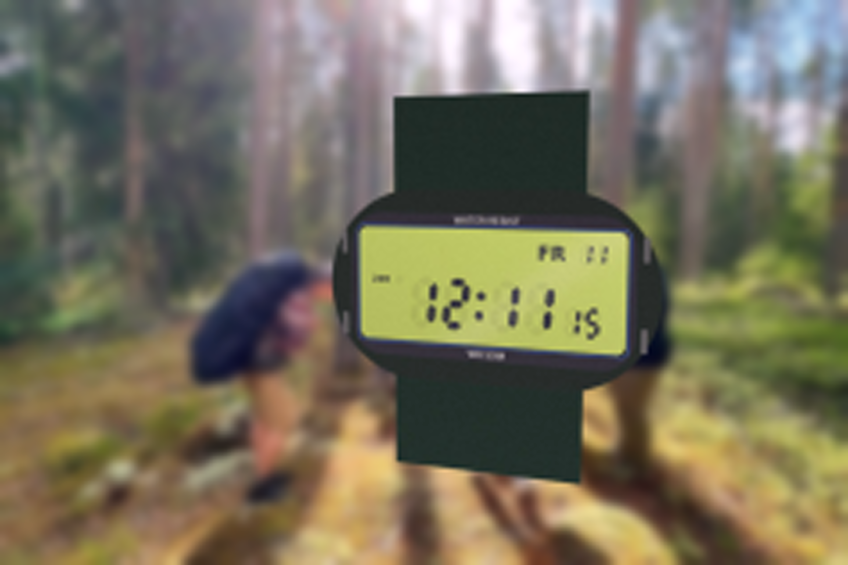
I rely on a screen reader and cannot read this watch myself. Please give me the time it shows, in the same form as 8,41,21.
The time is 12,11,15
